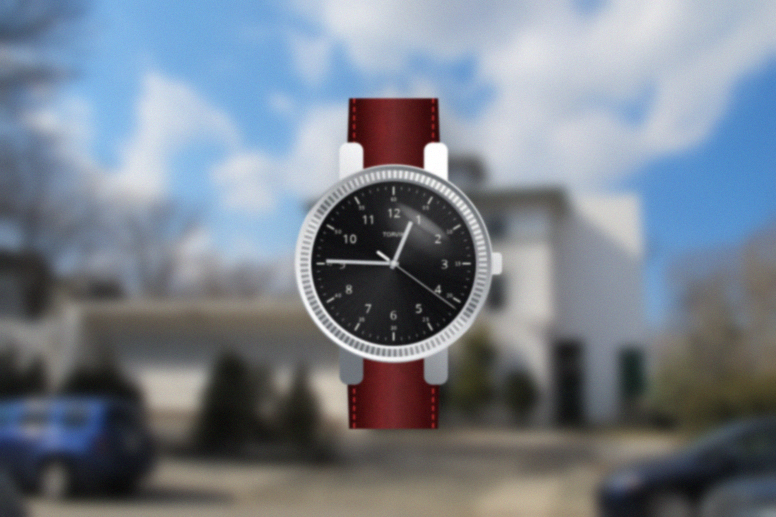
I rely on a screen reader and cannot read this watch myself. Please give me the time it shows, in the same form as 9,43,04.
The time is 12,45,21
